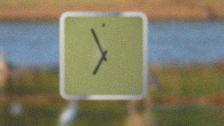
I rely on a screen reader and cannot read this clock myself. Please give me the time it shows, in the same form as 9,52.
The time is 6,56
